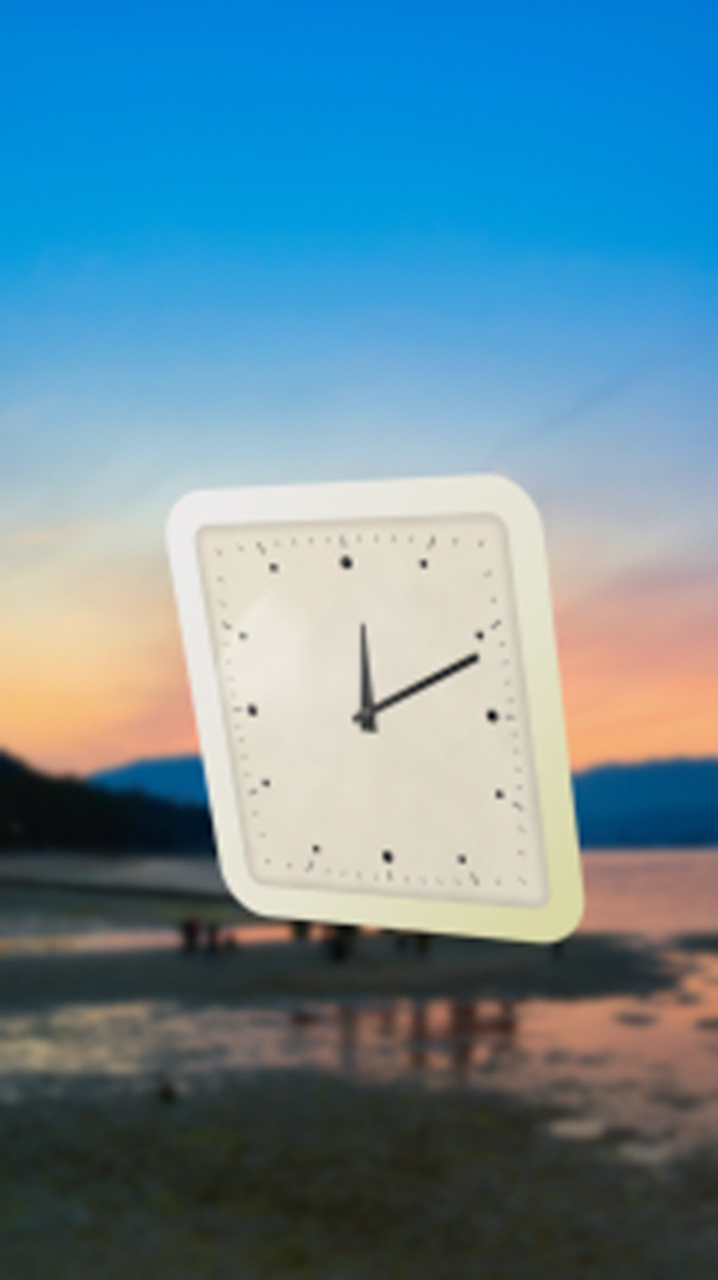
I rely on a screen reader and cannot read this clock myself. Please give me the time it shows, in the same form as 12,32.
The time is 12,11
